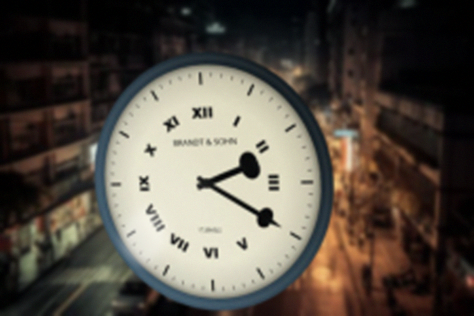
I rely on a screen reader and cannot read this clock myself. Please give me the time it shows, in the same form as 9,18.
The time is 2,20
